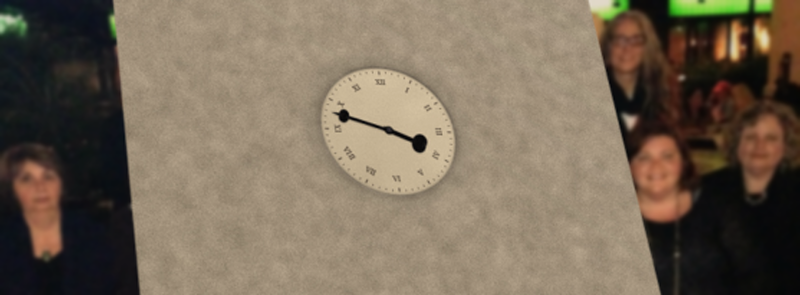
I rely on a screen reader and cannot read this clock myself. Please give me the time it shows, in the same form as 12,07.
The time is 3,48
